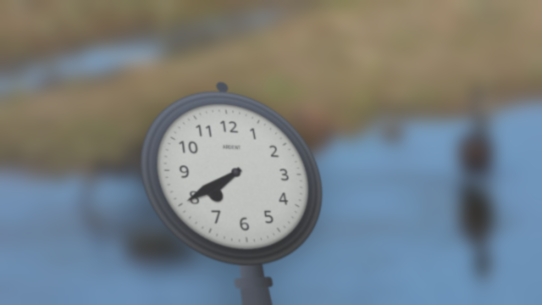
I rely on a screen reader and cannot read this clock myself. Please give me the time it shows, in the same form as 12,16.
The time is 7,40
